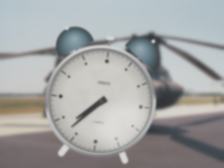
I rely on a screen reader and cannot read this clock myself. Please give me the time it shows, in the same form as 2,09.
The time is 7,37
